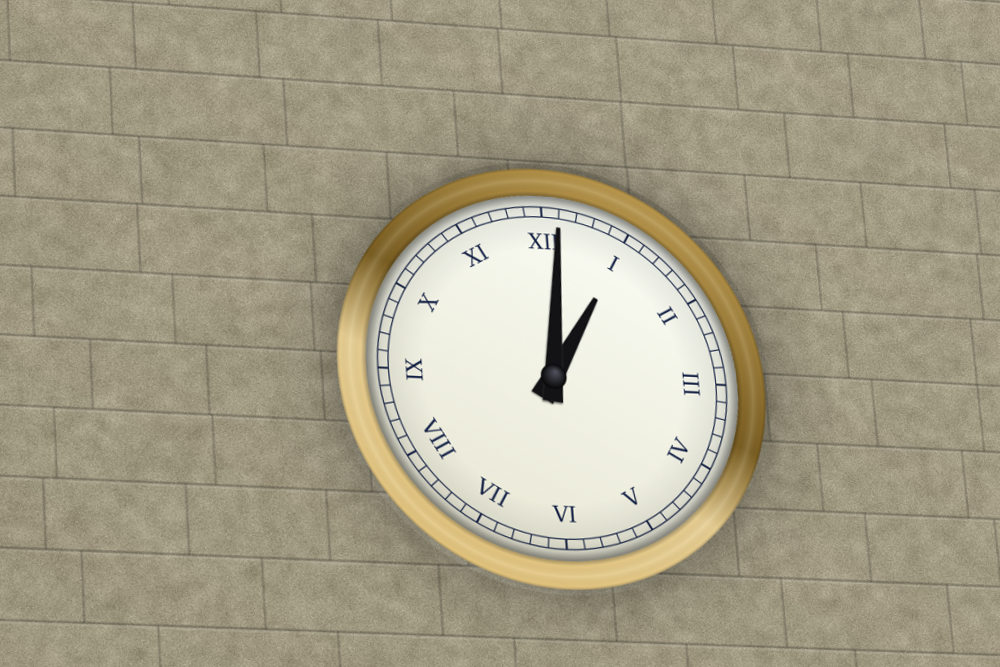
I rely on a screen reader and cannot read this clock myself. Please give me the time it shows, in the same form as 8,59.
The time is 1,01
